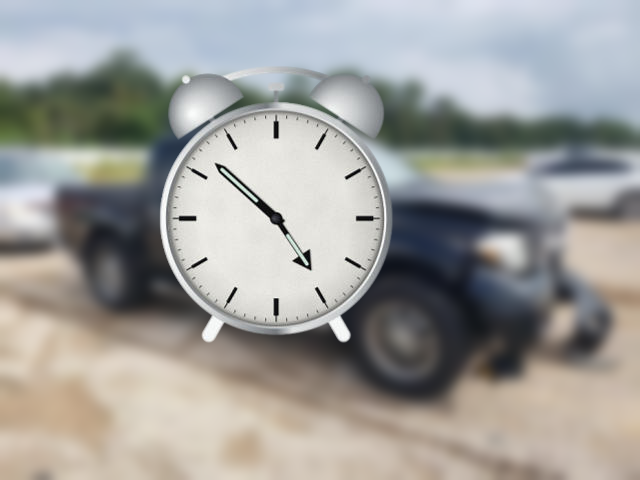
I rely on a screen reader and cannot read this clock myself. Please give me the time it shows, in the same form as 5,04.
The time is 4,52
